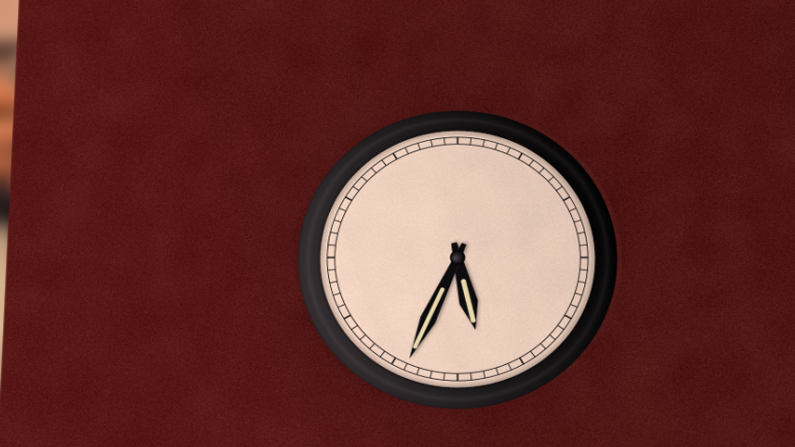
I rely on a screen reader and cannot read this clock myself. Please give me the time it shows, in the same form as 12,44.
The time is 5,34
